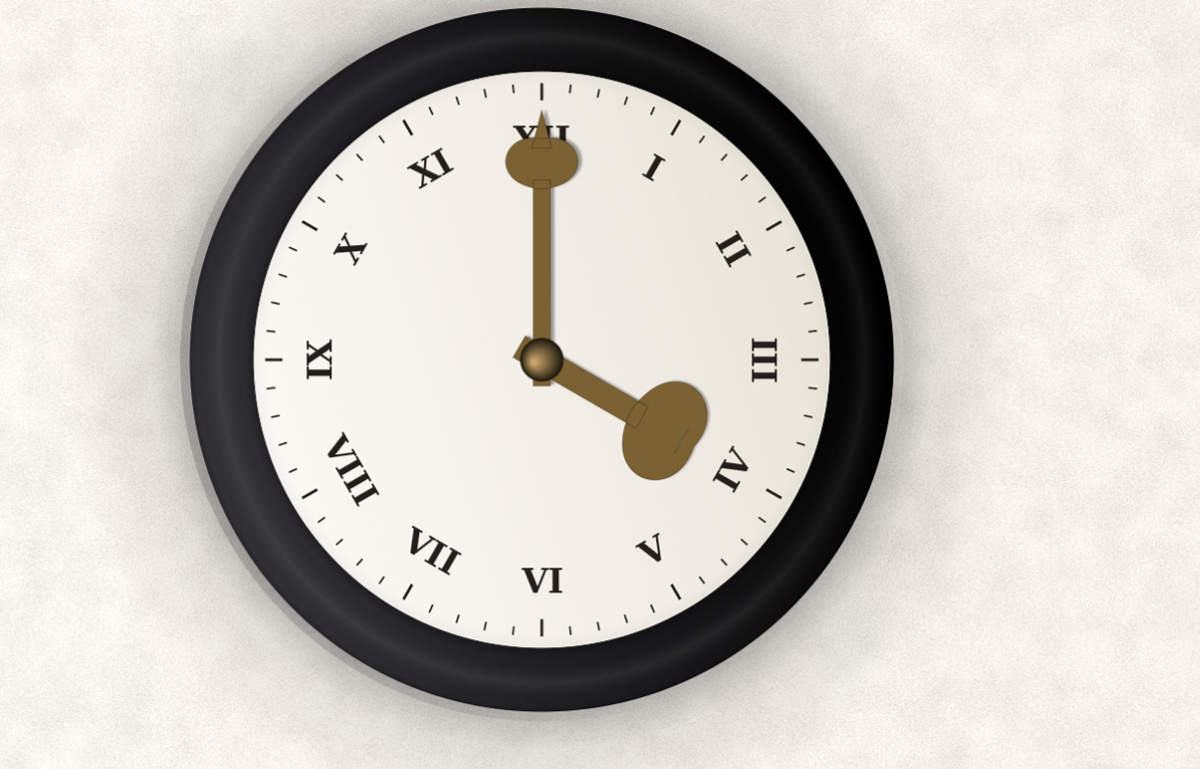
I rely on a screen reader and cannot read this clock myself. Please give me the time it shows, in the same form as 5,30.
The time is 4,00
